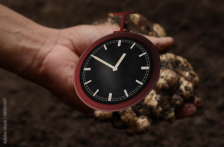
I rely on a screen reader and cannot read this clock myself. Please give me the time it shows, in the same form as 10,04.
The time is 12,50
